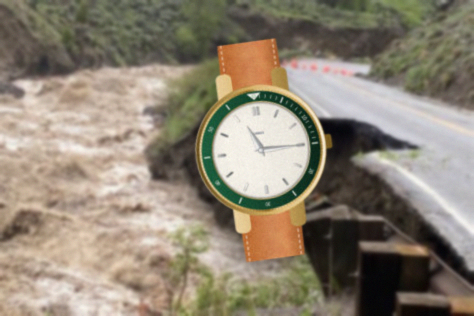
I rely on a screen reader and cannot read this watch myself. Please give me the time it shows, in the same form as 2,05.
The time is 11,15
